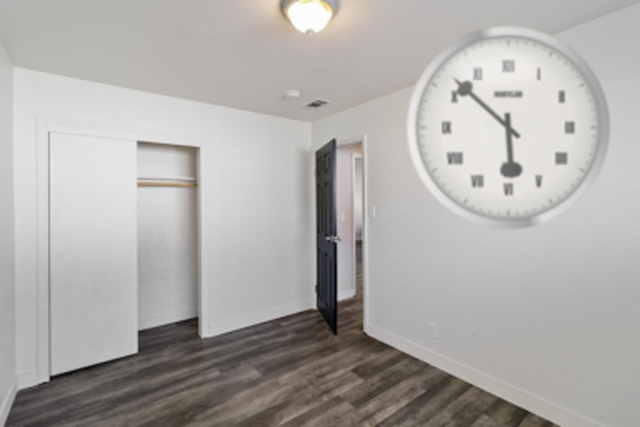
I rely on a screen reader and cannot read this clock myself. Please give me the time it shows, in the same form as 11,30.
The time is 5,52
